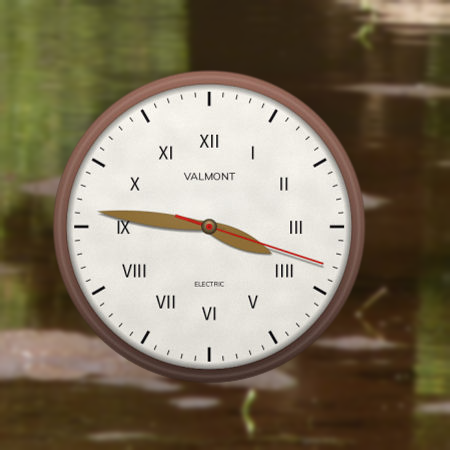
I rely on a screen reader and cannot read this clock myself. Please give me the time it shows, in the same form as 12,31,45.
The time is 3,46,18
